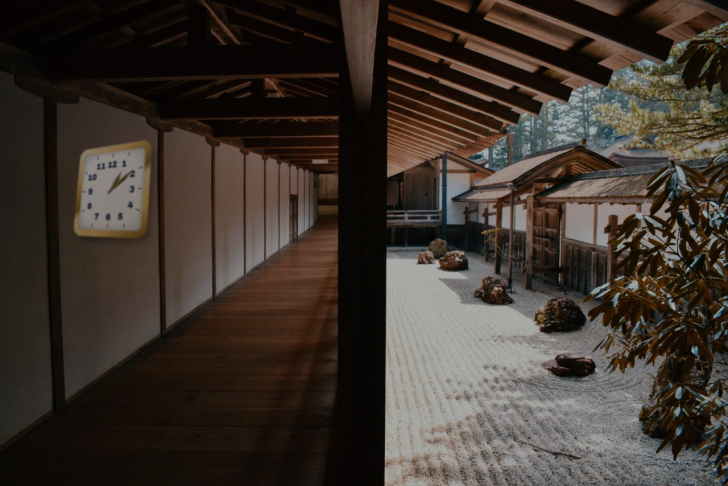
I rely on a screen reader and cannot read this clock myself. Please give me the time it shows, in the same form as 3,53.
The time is 1,09
